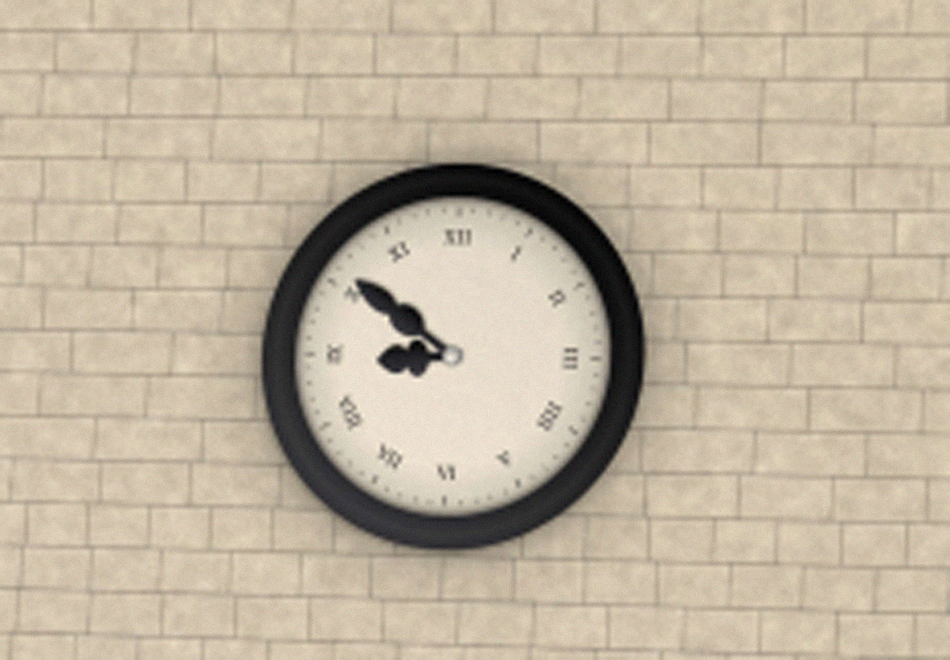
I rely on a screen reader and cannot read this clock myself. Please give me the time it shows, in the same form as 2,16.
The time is 8,51
